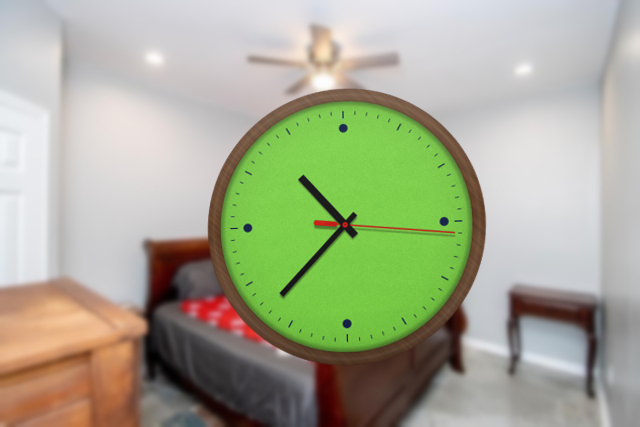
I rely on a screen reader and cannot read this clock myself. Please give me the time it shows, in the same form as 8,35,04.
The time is 10,37,16
